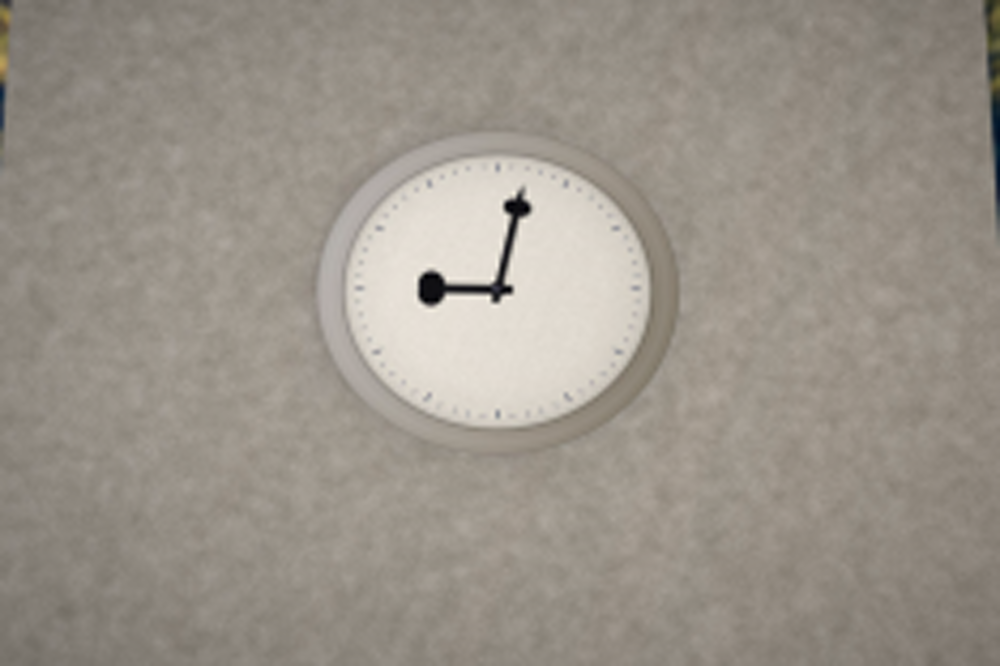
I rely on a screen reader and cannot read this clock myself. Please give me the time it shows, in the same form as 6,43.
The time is 9,02
